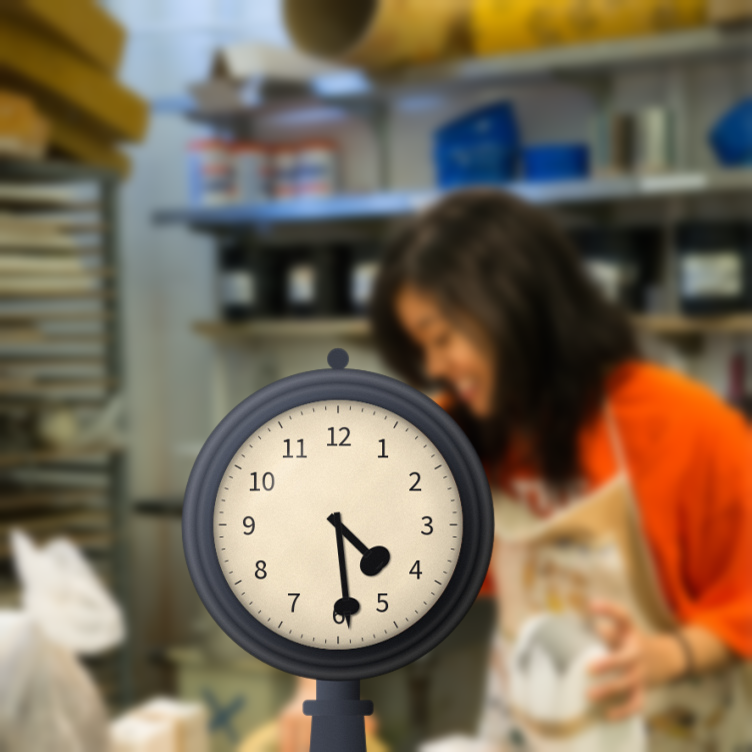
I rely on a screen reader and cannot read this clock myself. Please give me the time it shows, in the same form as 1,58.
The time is 4,29
